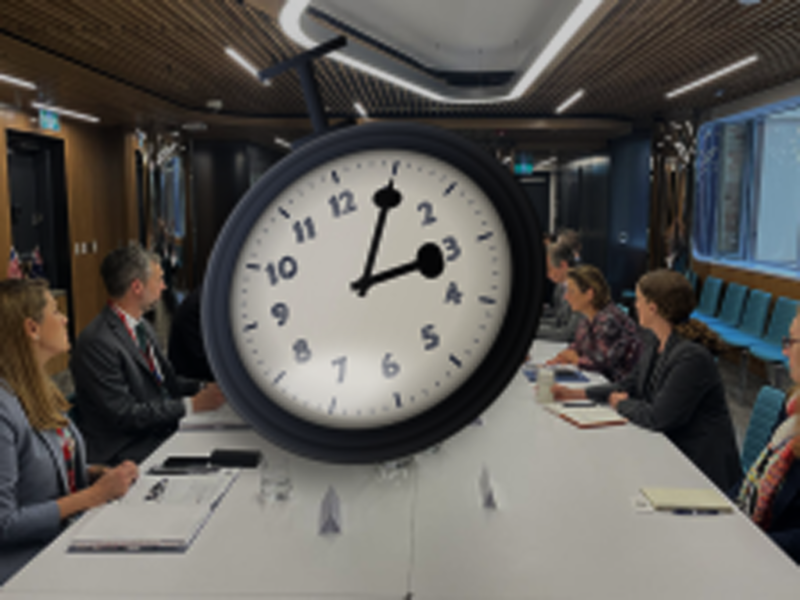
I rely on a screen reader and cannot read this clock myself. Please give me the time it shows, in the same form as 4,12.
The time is 3,05
